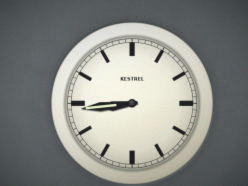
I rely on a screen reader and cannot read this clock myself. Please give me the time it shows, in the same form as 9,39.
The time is 8,44
